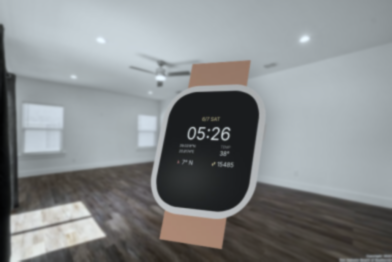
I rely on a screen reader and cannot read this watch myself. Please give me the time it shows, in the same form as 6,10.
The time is 5,26
